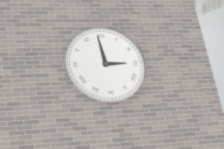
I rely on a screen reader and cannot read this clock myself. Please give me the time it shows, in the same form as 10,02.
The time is 2,59
